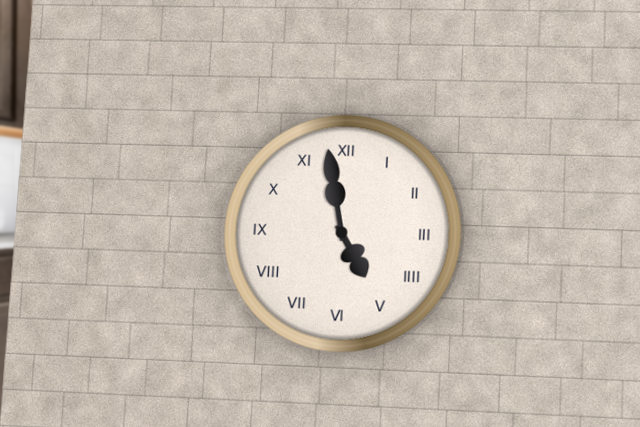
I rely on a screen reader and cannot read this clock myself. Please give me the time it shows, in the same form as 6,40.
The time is 4,58
